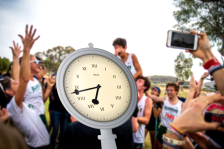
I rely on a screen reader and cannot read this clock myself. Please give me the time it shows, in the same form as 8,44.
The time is 6,43
